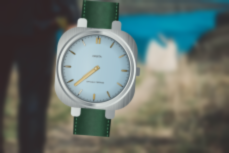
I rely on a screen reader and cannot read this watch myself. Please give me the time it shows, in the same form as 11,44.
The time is 7,38
